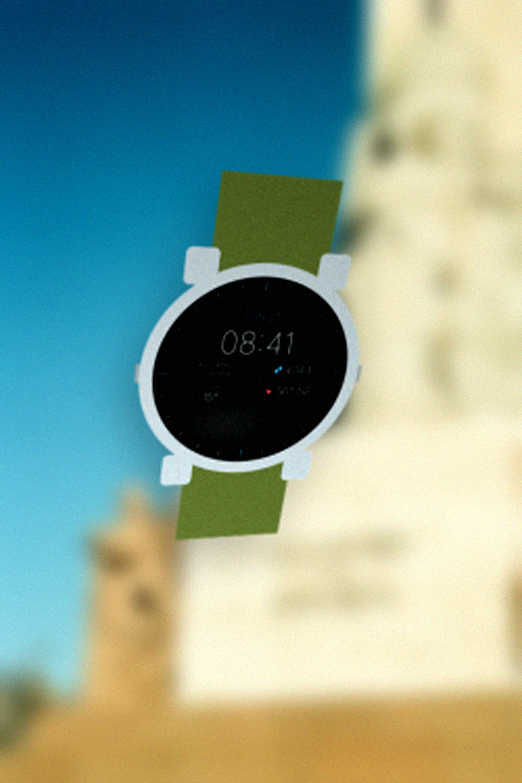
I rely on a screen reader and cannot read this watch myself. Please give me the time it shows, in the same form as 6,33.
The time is 8,41
